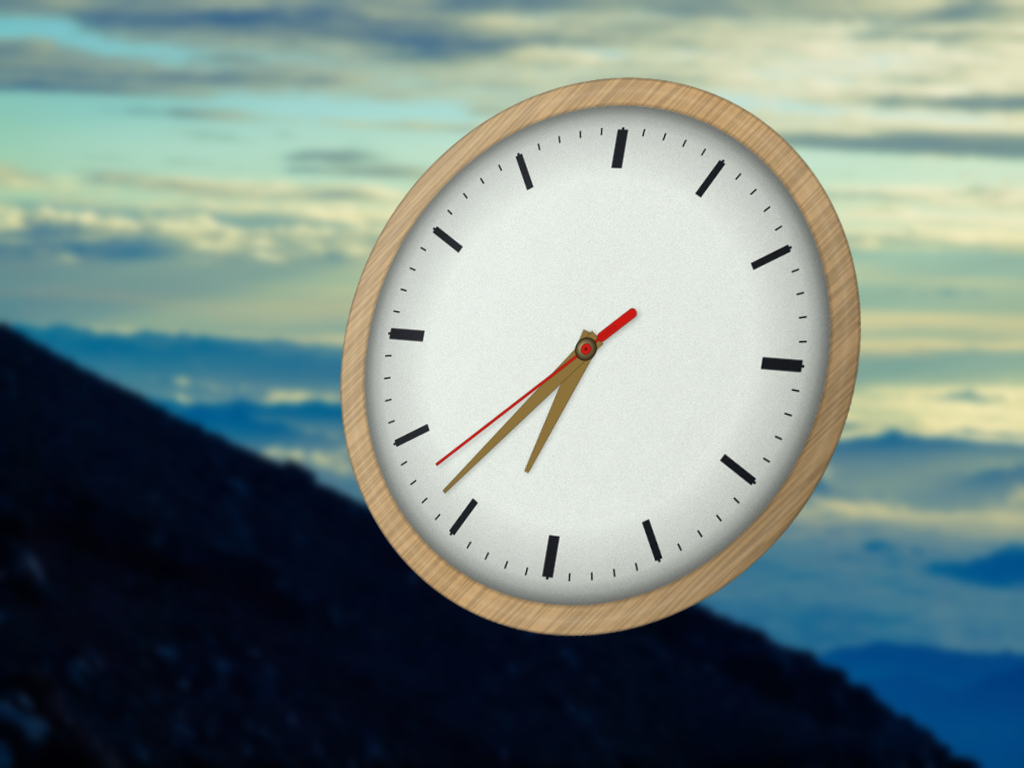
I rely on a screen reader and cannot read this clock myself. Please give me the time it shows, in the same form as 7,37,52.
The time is 6,36,38
